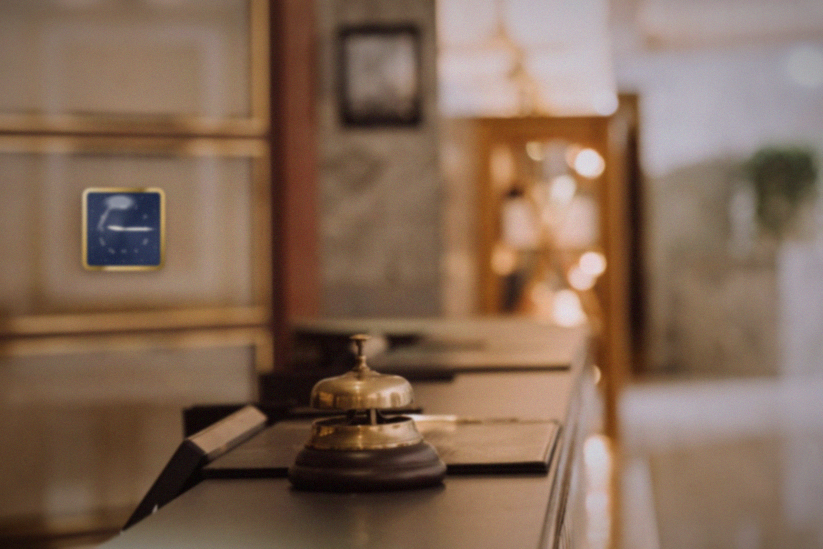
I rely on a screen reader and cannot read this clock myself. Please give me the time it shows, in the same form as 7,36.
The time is 9,15
